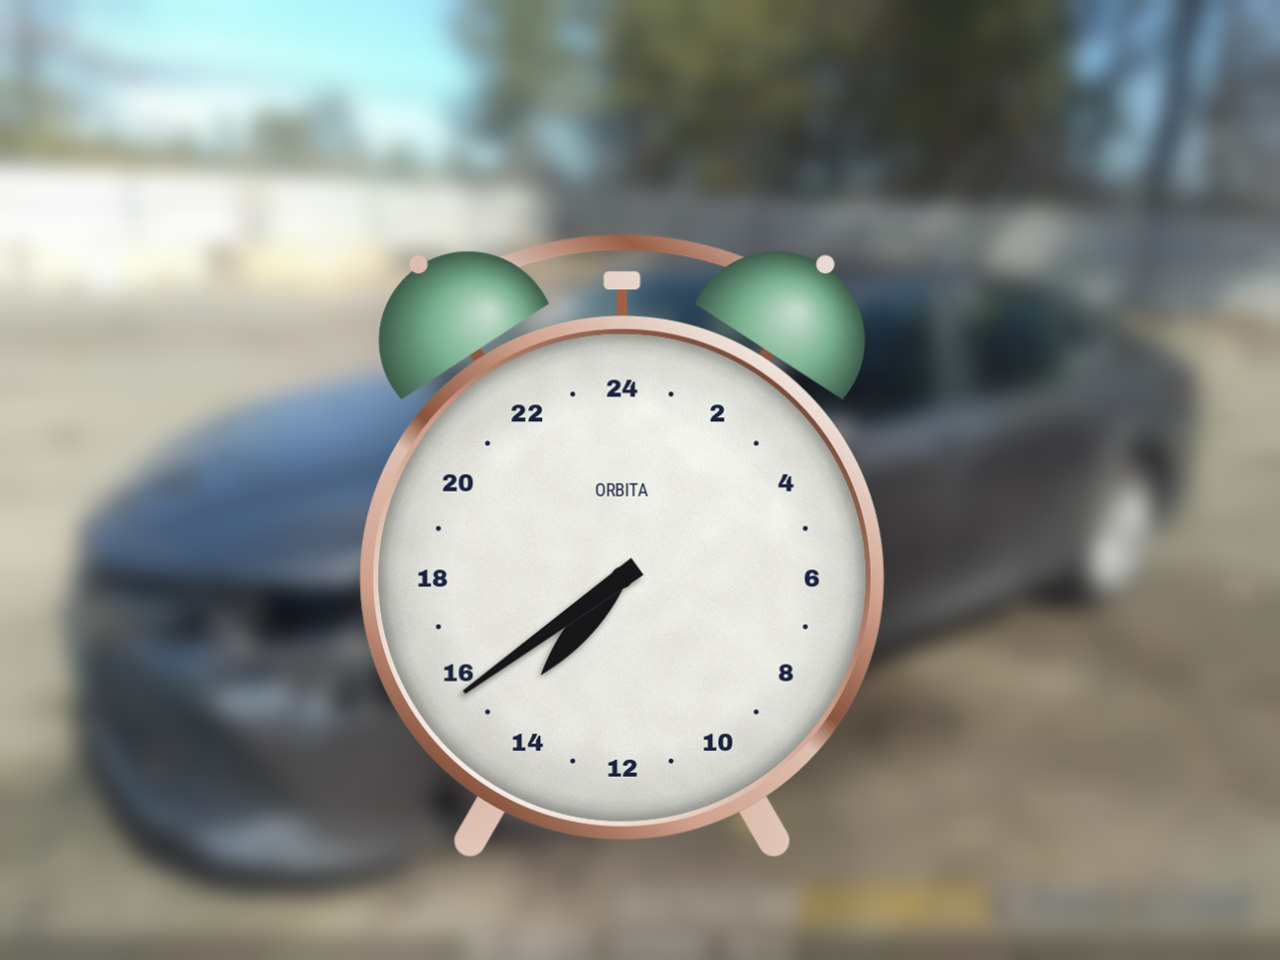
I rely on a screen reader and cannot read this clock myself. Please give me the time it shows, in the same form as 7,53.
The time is 14,39
